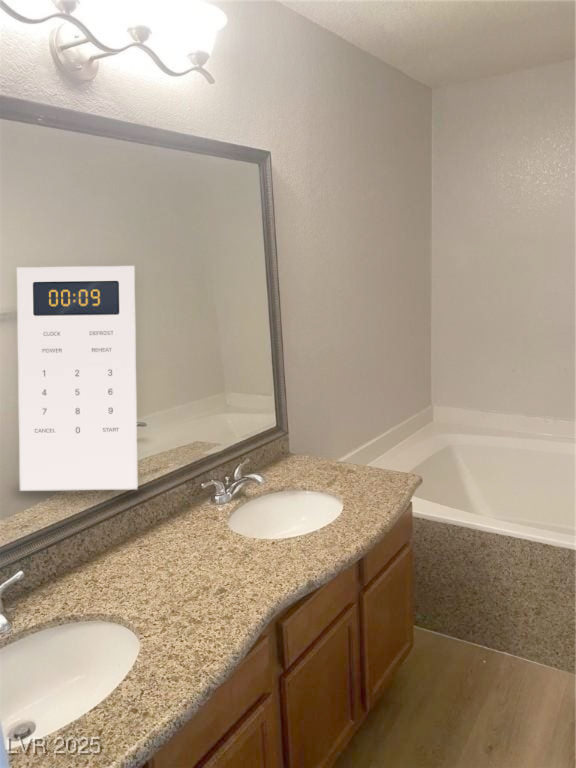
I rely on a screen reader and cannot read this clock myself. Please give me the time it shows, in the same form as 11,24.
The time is 0,09
